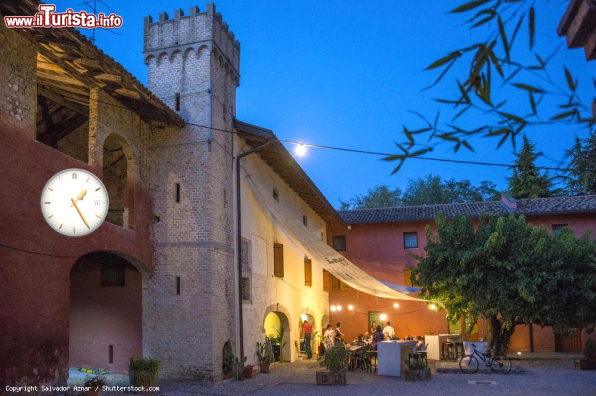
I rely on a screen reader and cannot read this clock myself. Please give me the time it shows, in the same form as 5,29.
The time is 1,25
